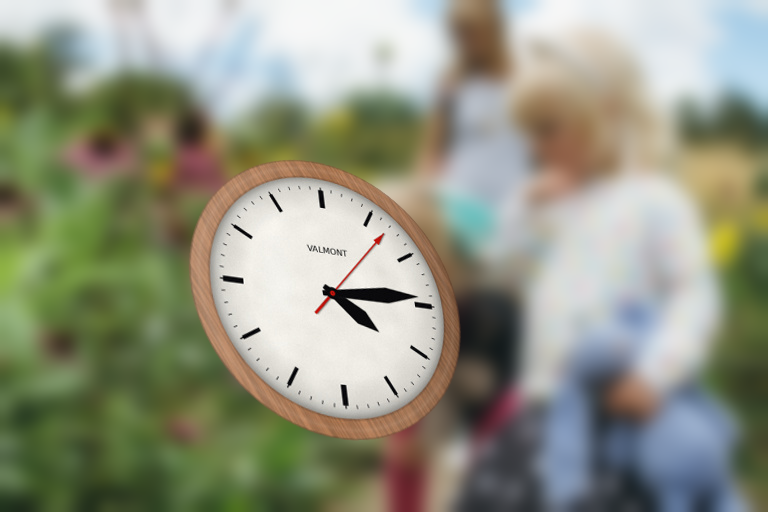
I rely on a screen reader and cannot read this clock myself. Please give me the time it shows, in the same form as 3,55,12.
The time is 4,14,07
